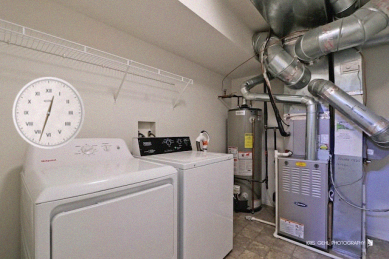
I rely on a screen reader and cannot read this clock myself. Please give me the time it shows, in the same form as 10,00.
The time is 12,33
